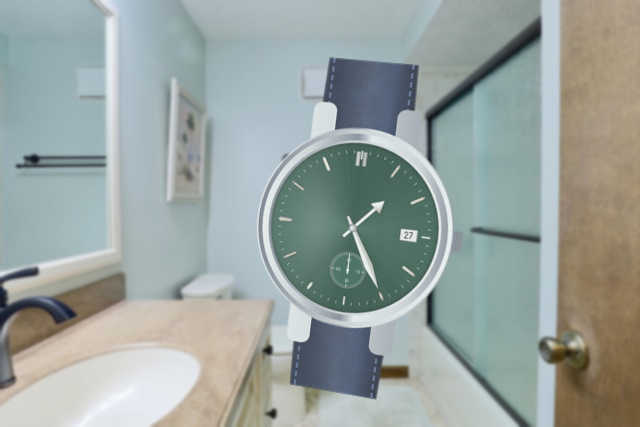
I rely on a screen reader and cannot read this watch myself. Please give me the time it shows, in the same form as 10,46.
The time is 1,25
